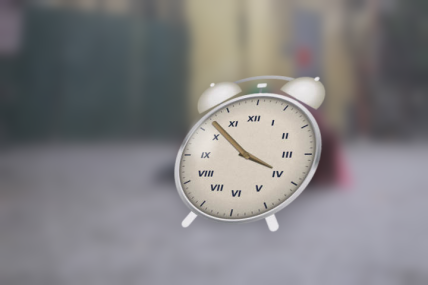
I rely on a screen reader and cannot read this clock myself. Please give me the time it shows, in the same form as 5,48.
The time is 3,52
